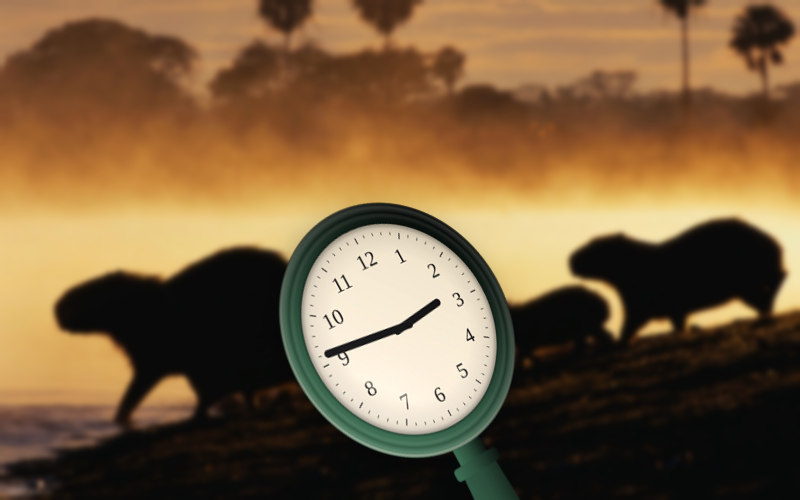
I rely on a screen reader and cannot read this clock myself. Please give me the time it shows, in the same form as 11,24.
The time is 2,46
